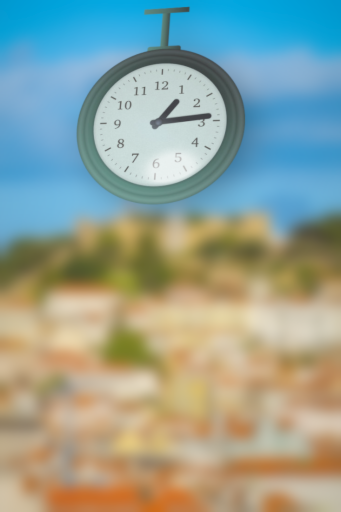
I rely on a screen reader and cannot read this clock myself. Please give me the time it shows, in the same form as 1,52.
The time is 1,14
